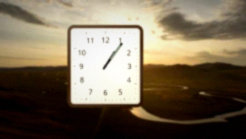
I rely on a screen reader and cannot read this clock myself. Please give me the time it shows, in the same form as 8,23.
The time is 1,06
